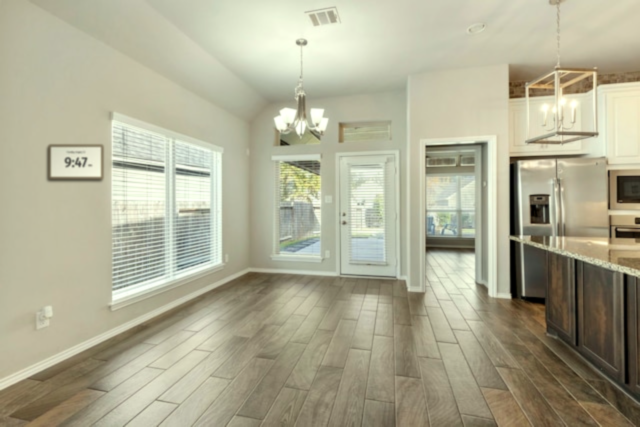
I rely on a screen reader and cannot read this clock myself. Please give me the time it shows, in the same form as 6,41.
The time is 9,47
